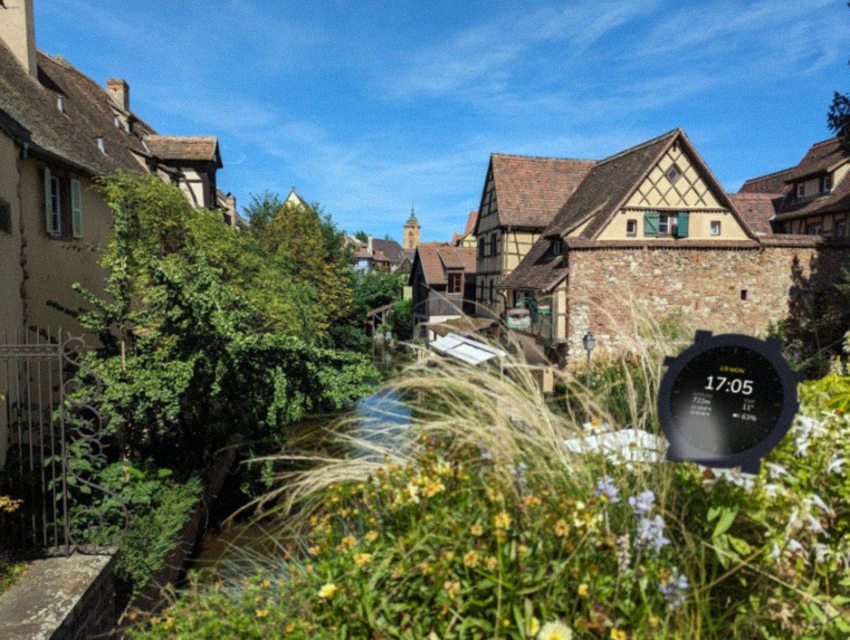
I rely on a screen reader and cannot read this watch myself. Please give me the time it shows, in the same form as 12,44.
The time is 17,05
